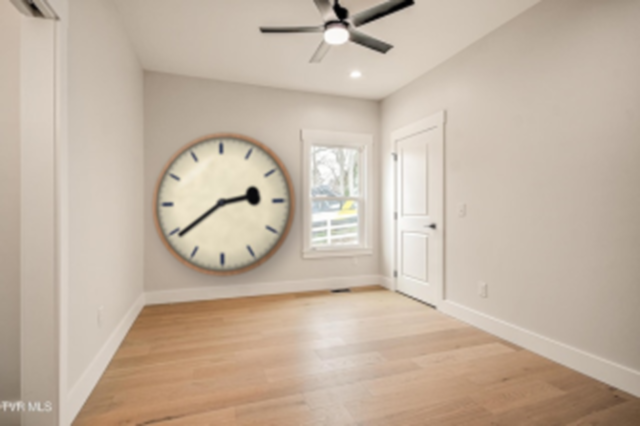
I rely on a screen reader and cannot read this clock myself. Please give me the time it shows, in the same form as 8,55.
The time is 2,39
